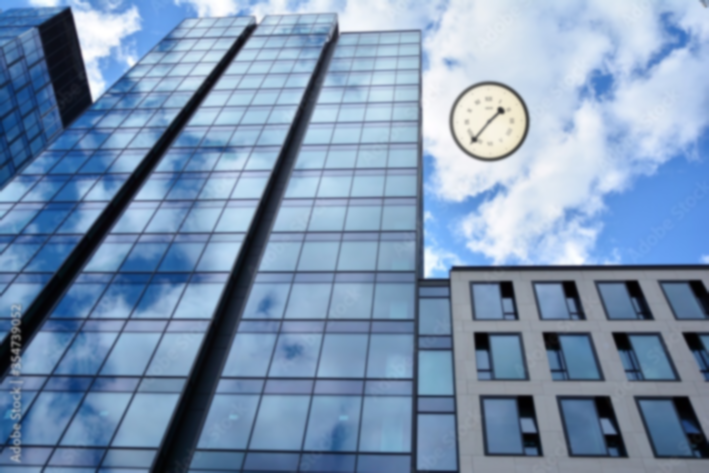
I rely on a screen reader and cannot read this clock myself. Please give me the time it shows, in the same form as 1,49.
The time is 1,37
